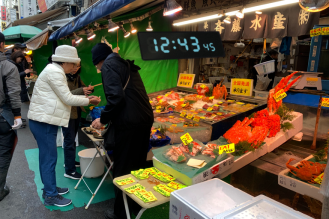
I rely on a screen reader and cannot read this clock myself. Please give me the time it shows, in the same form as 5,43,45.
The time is 12,43,45
